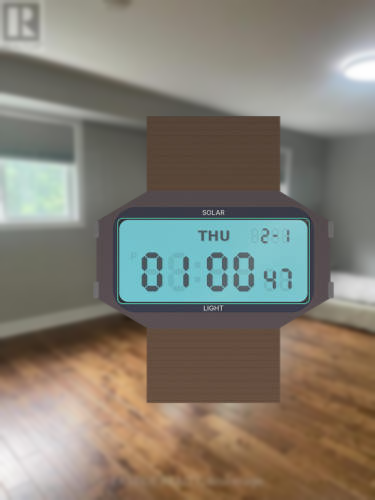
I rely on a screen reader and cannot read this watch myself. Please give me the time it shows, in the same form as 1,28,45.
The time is 1,00,47
